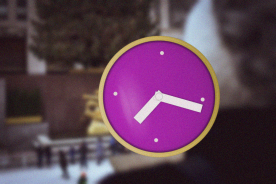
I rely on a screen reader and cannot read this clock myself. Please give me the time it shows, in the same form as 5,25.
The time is 7,17
